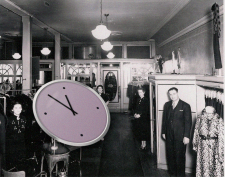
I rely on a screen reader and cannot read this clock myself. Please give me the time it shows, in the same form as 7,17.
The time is 11,53
